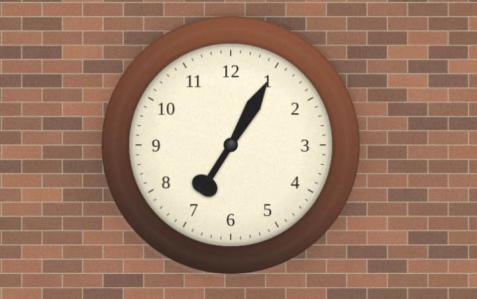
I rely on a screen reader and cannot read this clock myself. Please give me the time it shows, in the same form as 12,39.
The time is 7,05
